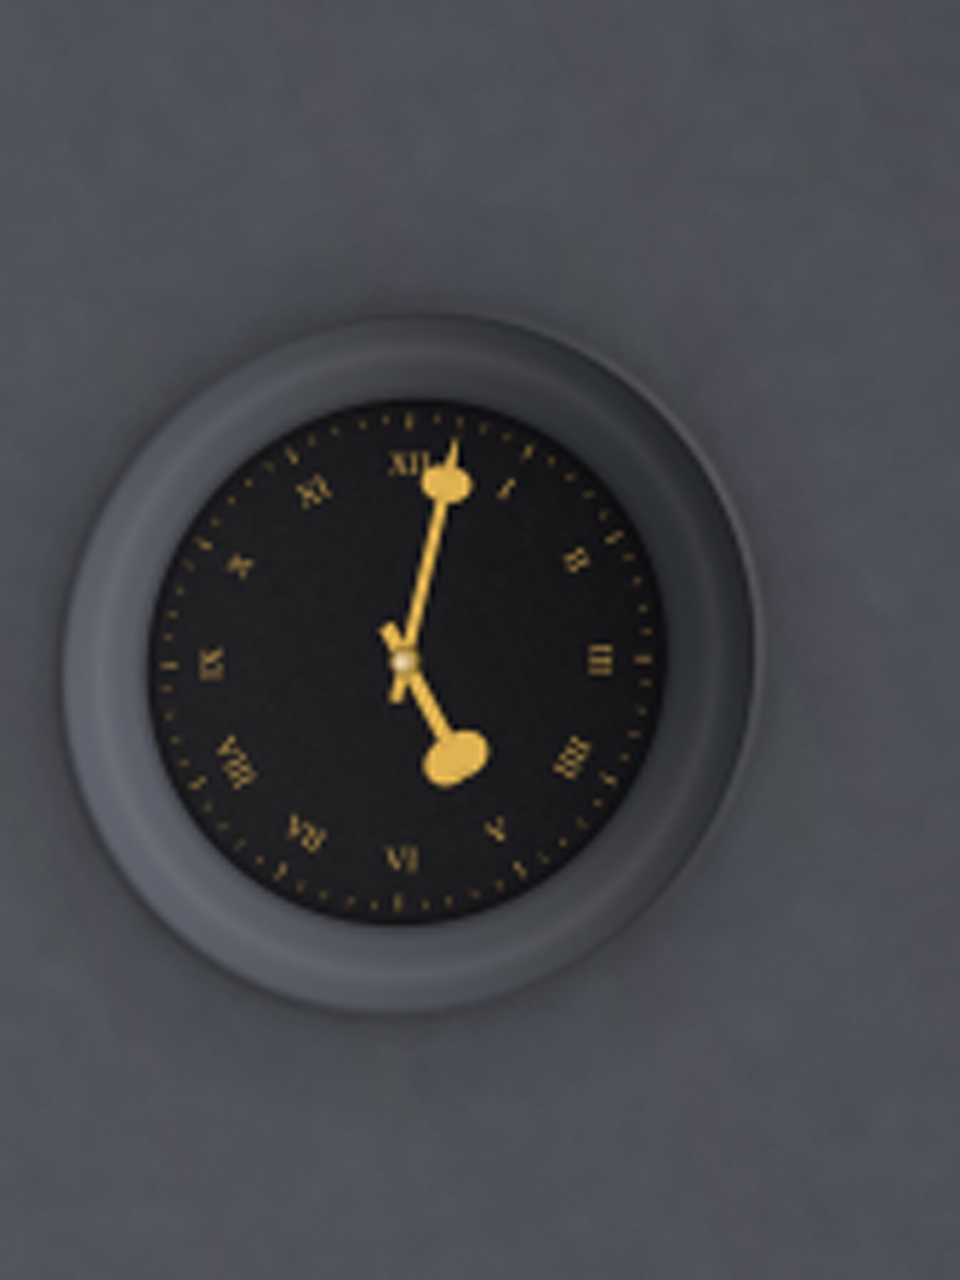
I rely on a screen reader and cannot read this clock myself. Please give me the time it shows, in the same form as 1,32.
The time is 5,02
